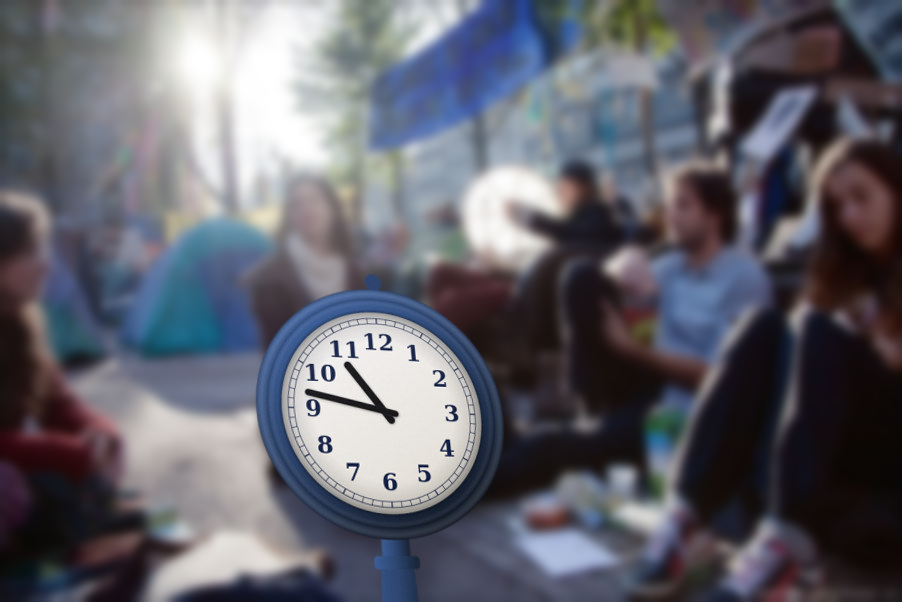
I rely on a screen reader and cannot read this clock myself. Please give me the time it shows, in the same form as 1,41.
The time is 10,47
